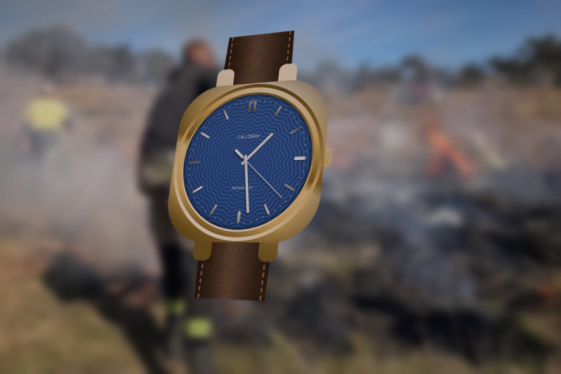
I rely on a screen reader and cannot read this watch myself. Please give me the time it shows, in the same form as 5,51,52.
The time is 1,28,22
